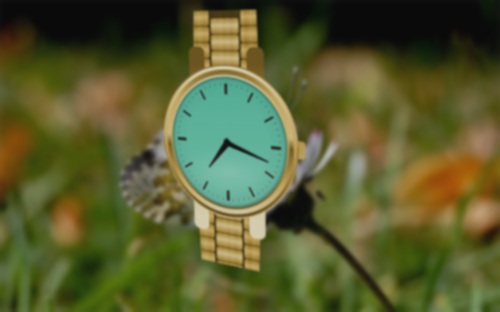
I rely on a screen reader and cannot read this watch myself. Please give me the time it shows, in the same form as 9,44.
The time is 7,18
